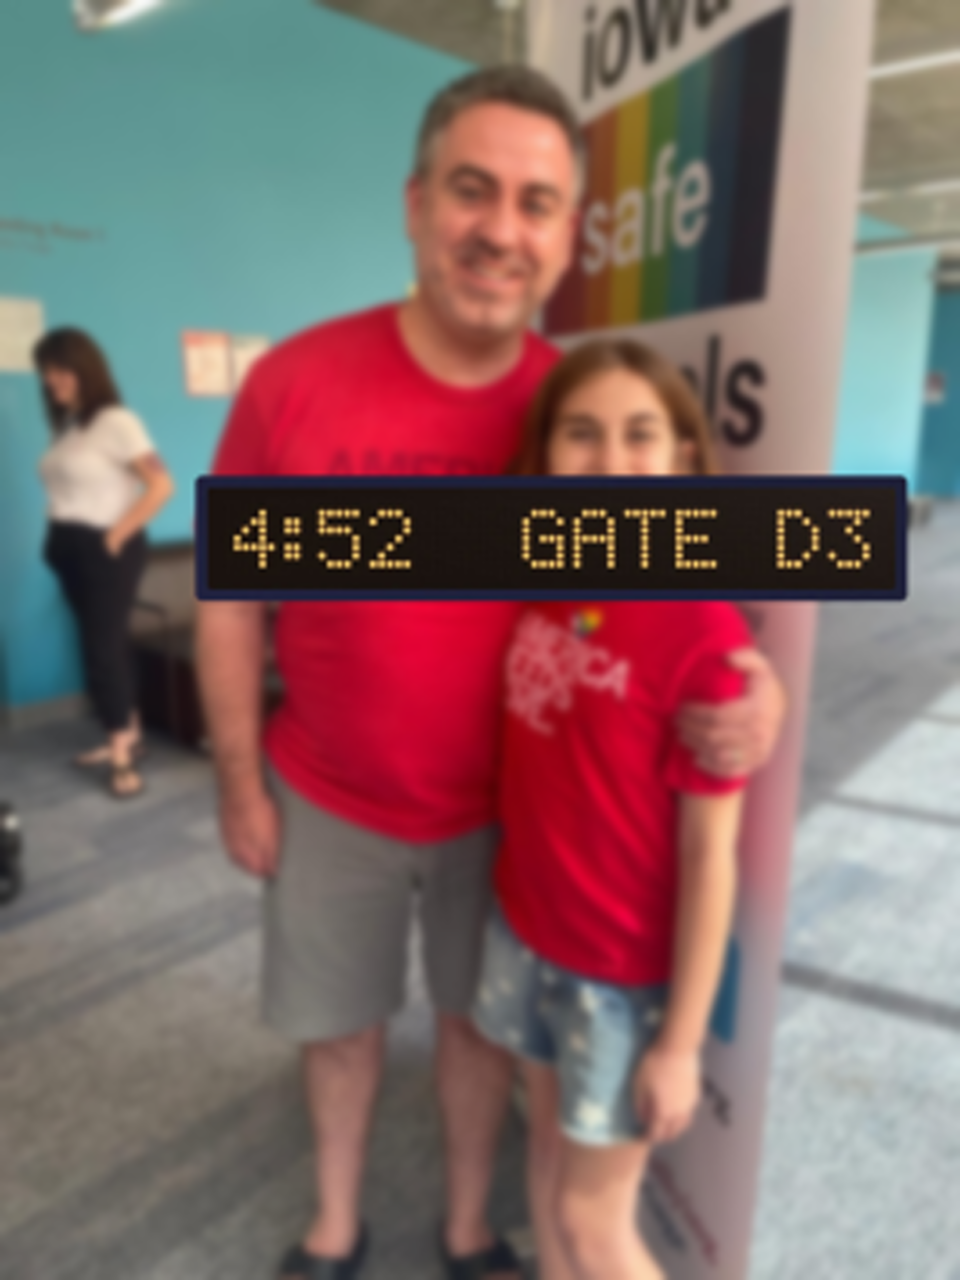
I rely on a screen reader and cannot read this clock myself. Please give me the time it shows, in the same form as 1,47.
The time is 4,52
